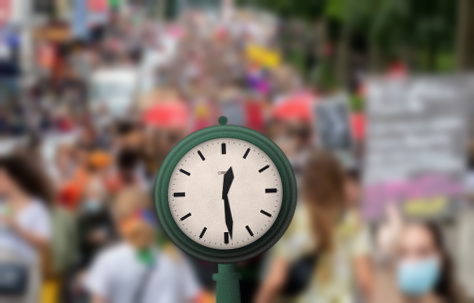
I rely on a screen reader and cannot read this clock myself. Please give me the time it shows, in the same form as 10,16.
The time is 12,29
